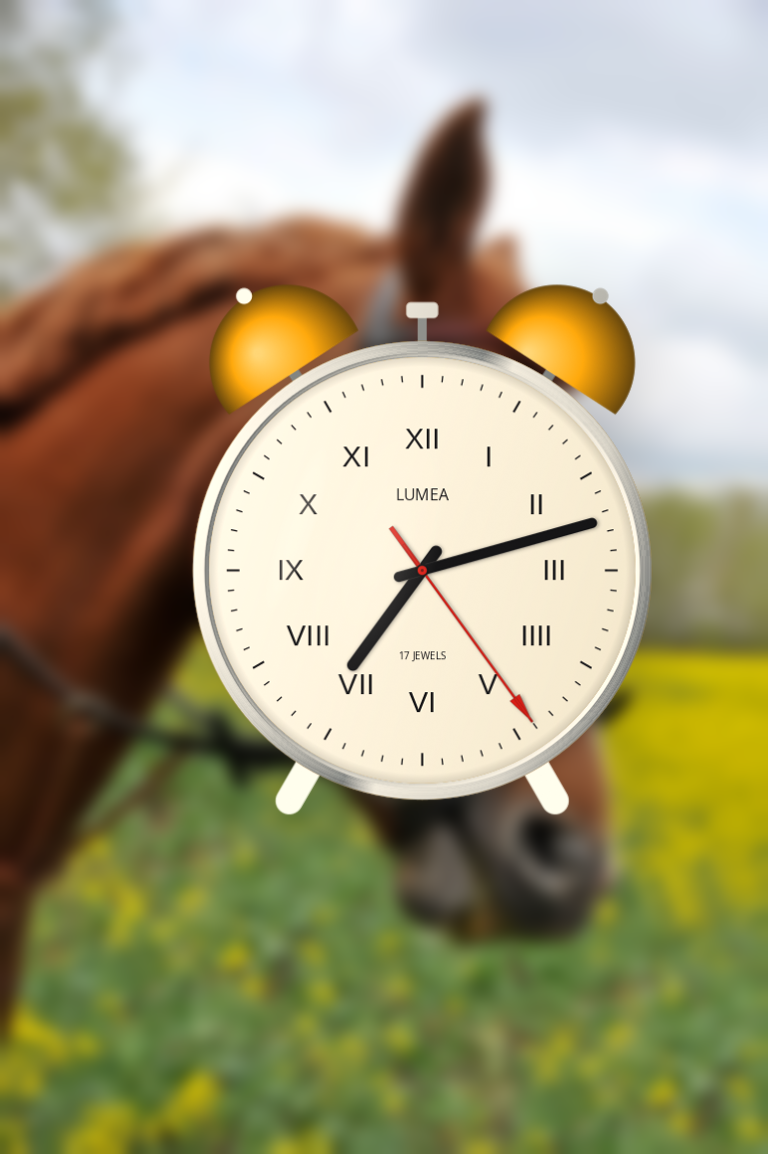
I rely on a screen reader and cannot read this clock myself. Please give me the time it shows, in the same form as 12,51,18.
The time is 7,12,24
